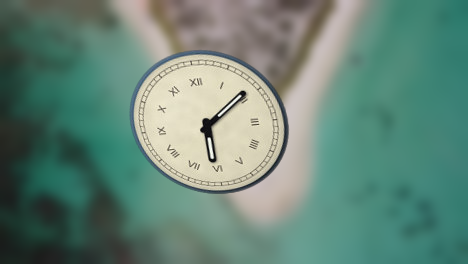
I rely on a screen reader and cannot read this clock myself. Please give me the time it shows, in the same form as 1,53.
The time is 6,09
